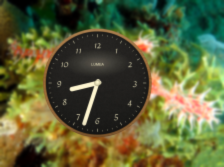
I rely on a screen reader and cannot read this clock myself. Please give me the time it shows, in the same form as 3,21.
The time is 8,33
